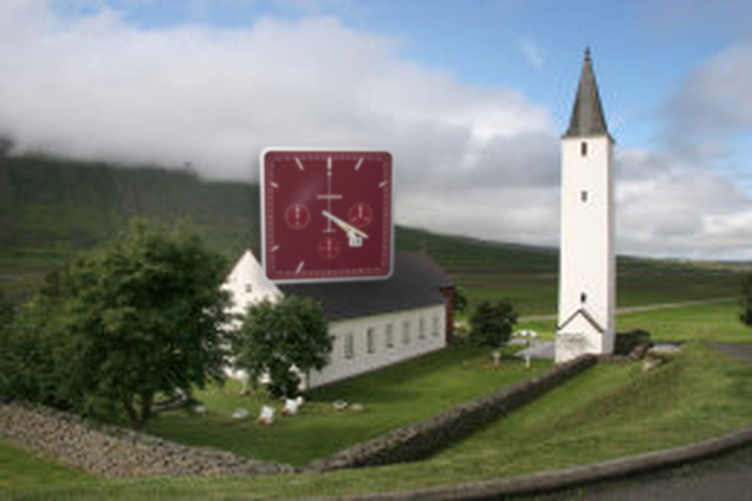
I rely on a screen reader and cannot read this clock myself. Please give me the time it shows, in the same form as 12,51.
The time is 4,20
